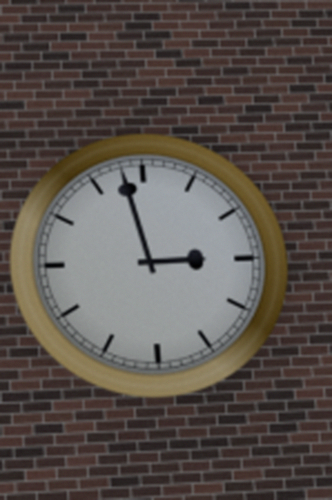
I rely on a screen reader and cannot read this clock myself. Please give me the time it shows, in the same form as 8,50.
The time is 2,58
